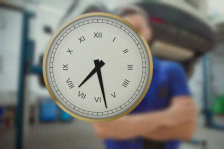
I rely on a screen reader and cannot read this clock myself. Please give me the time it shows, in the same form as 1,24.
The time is 7,28
